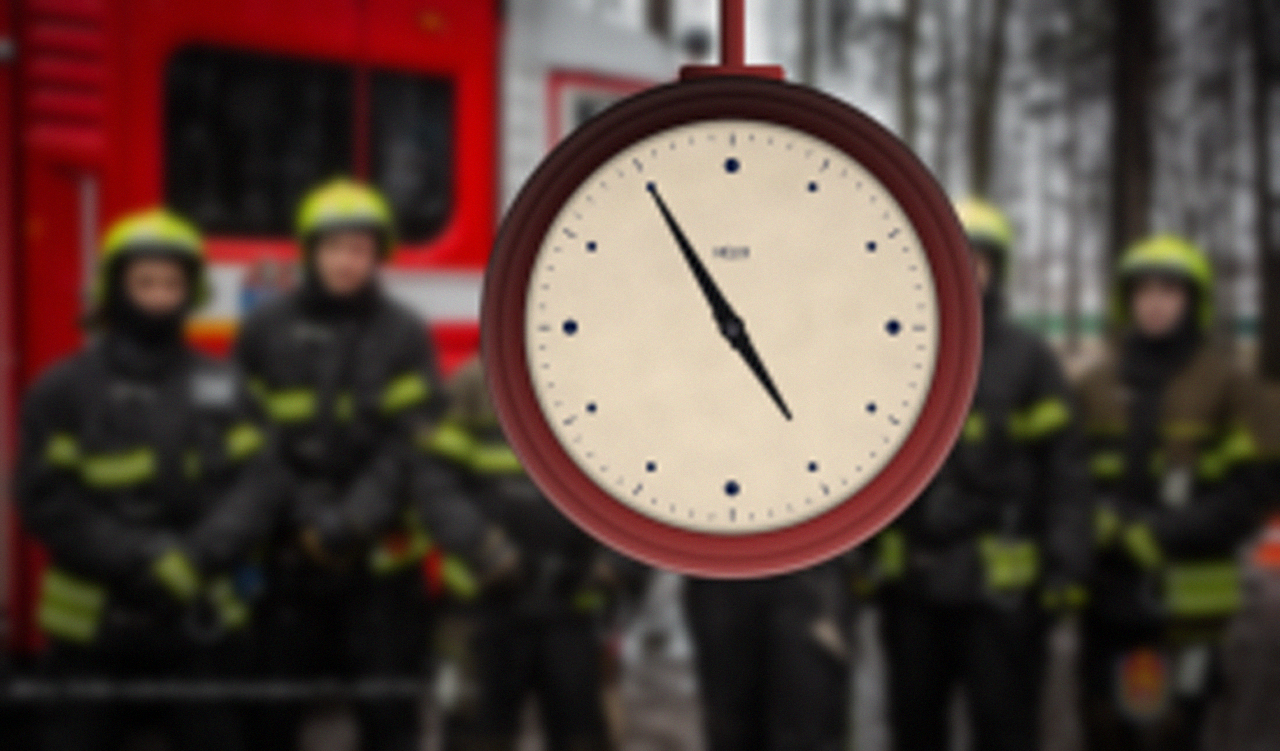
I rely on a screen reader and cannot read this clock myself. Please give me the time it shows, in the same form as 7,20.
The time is 4,55
